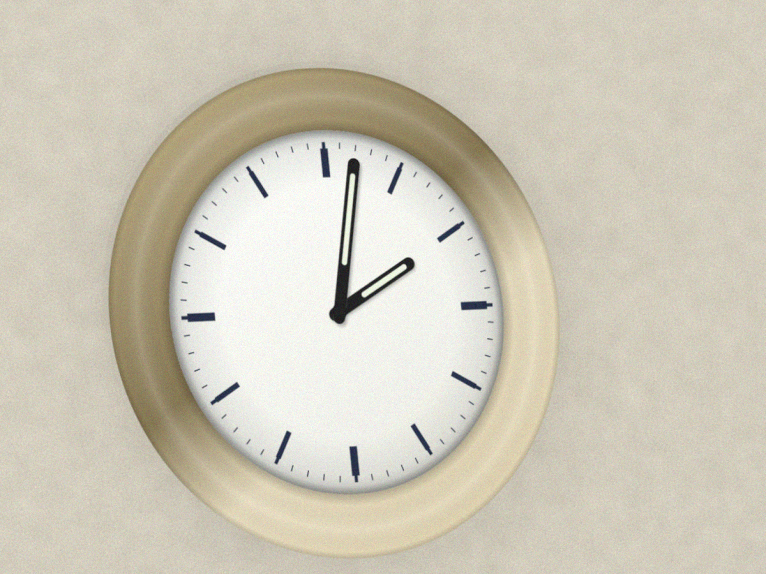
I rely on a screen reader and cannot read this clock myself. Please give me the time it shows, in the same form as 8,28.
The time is 2,02
